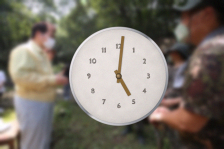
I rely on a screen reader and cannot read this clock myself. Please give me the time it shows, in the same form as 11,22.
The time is 5,01
